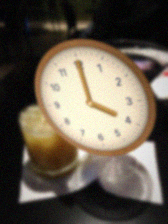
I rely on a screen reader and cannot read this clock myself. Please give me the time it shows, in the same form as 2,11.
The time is 4,00
